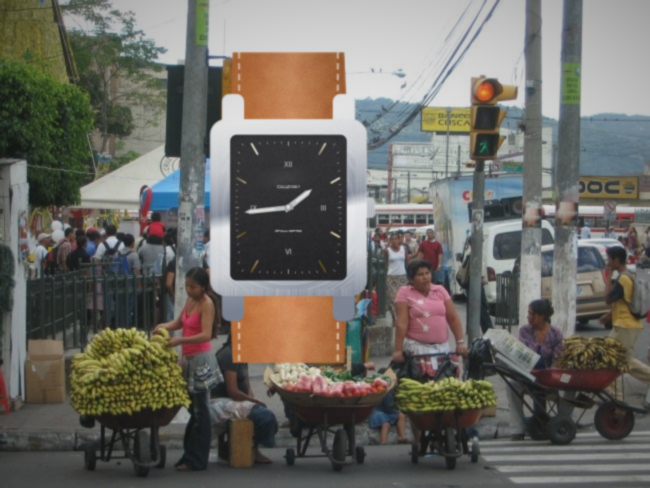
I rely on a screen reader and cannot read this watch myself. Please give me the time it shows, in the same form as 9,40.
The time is 1,44
